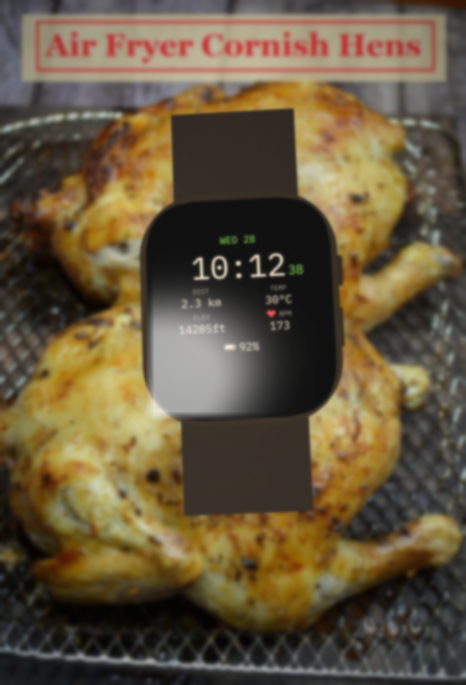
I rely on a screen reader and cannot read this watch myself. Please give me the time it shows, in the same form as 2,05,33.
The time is 10,12,38
